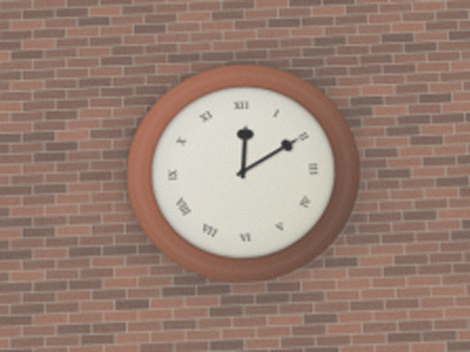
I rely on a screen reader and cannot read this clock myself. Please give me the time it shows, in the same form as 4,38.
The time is 12,10
